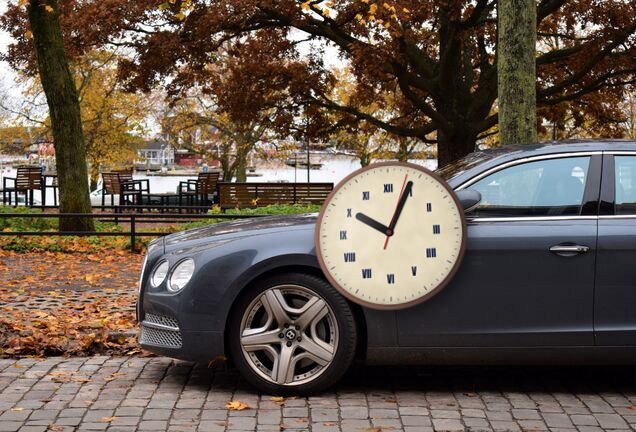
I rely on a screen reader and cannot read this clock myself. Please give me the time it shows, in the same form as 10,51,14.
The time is 10,04,03
